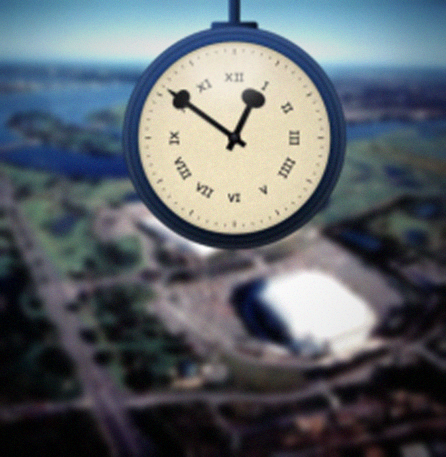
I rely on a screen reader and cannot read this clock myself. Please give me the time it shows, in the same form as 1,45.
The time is 12,51
